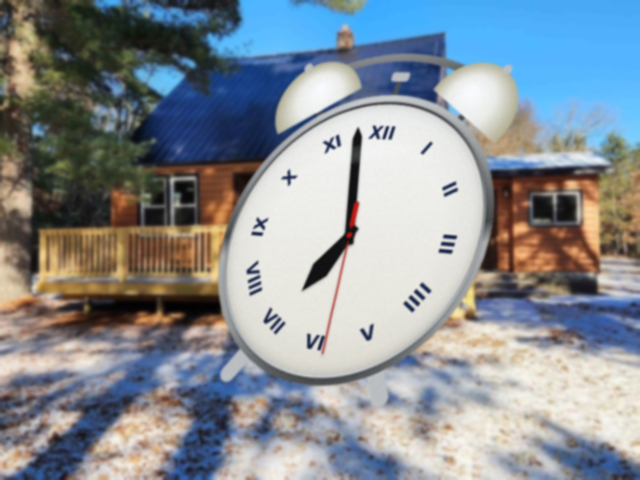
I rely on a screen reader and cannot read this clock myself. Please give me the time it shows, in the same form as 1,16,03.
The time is 6,57,29
